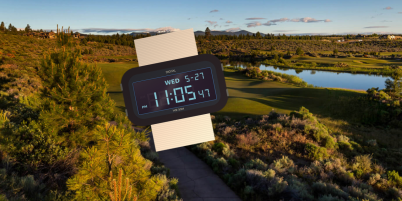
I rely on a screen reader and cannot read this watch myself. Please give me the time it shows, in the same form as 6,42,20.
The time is 11,05,47
